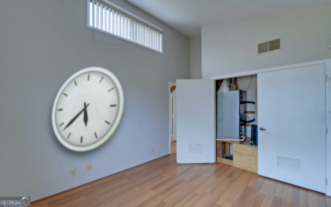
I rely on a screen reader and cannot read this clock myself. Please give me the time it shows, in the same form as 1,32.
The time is 5,38
